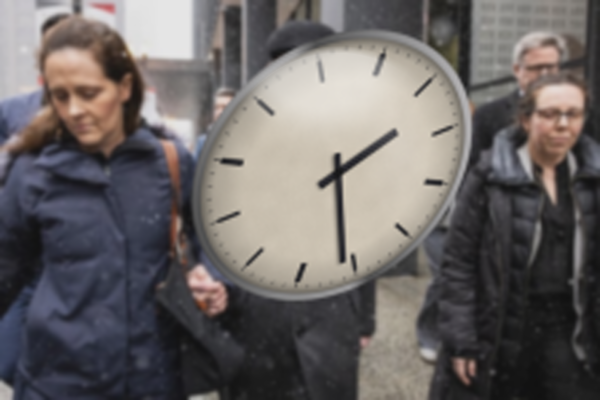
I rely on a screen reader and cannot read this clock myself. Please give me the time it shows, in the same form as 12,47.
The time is 1,26
